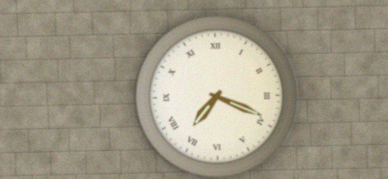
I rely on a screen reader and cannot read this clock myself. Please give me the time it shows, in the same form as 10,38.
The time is 7,19
